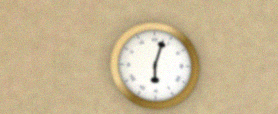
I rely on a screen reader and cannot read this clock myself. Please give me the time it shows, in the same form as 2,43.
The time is 6,03
